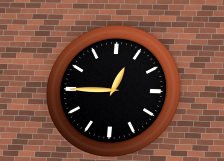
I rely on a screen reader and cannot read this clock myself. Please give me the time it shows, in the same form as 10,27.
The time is 12,45
